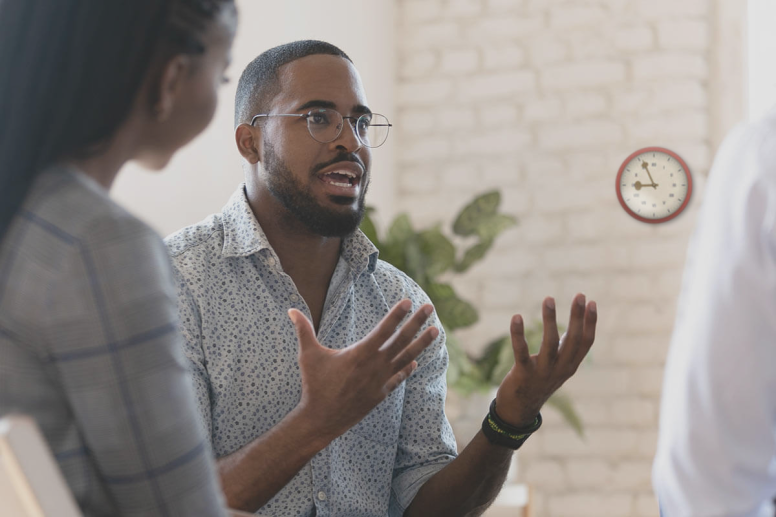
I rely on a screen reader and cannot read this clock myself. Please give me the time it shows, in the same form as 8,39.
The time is 8,56
